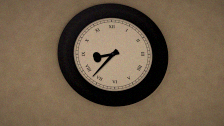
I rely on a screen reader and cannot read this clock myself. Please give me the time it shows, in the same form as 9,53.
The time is 8,37
